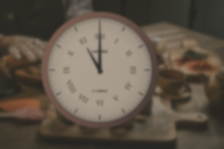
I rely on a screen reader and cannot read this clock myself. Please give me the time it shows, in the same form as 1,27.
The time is 11,00
